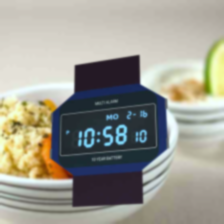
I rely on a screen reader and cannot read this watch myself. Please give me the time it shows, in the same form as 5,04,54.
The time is 10,58,10
